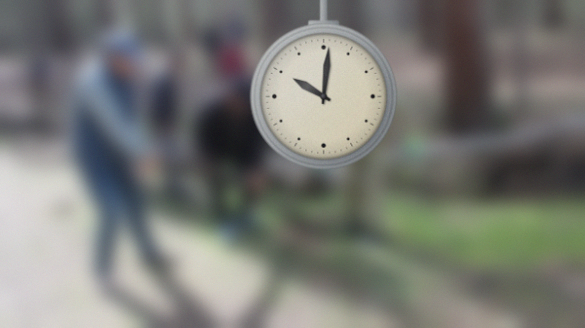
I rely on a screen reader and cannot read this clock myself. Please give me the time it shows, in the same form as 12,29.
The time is 10,01
